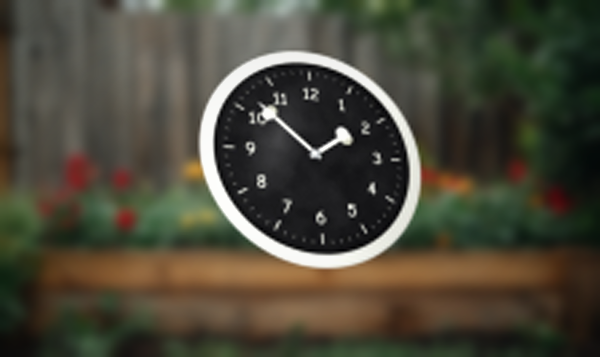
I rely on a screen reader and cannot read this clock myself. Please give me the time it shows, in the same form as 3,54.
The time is 1,52
